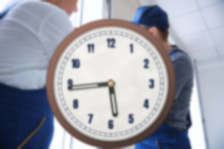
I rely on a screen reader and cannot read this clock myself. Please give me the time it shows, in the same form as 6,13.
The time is 5,44
